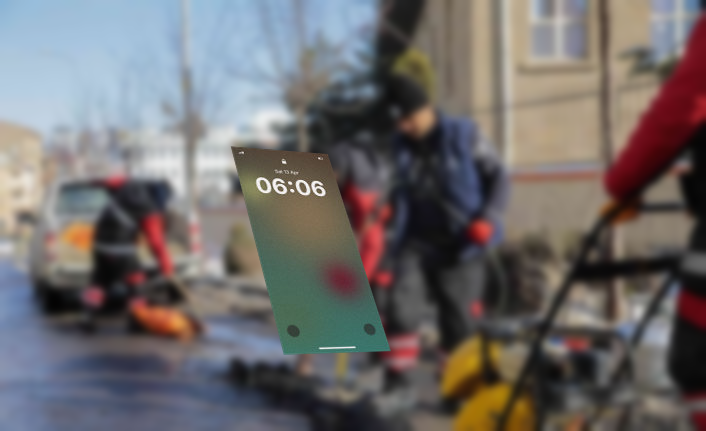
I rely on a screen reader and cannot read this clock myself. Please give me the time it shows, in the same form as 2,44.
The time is 6,06
